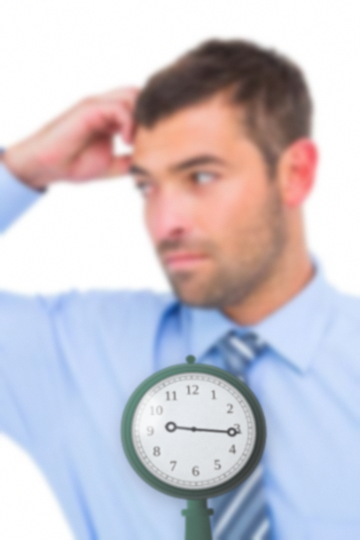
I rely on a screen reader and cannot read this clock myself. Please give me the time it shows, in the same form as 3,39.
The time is 9,16
